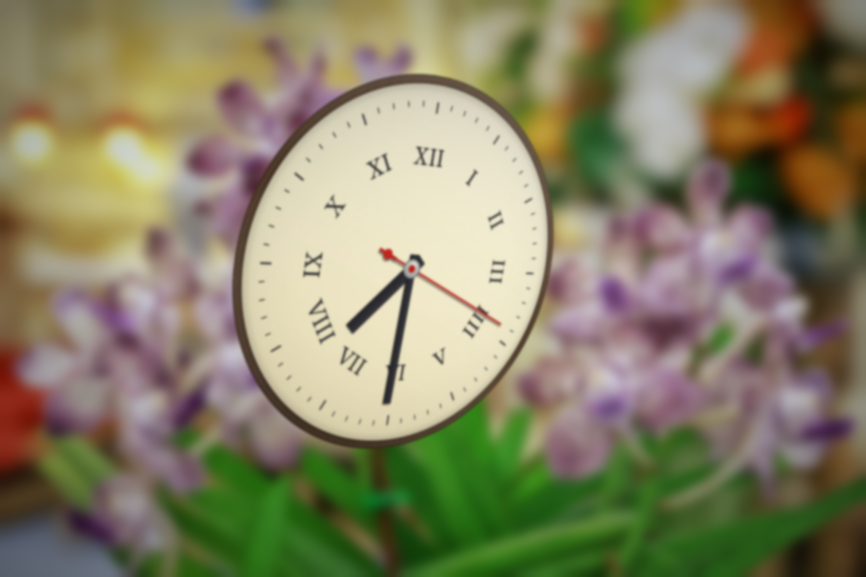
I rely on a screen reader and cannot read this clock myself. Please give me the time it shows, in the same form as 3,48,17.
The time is 7,30,19
